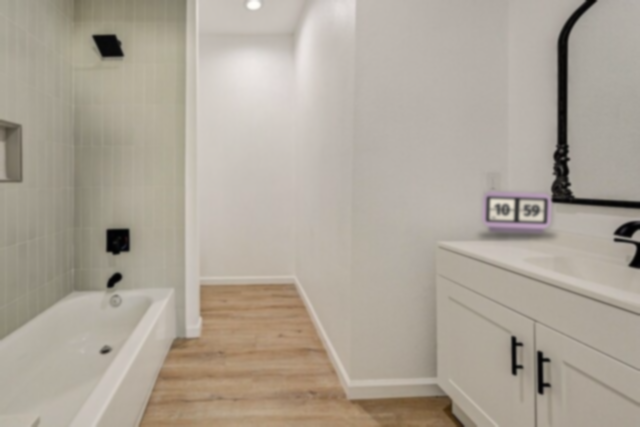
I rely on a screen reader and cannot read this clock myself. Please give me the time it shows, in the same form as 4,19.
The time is 10,59
